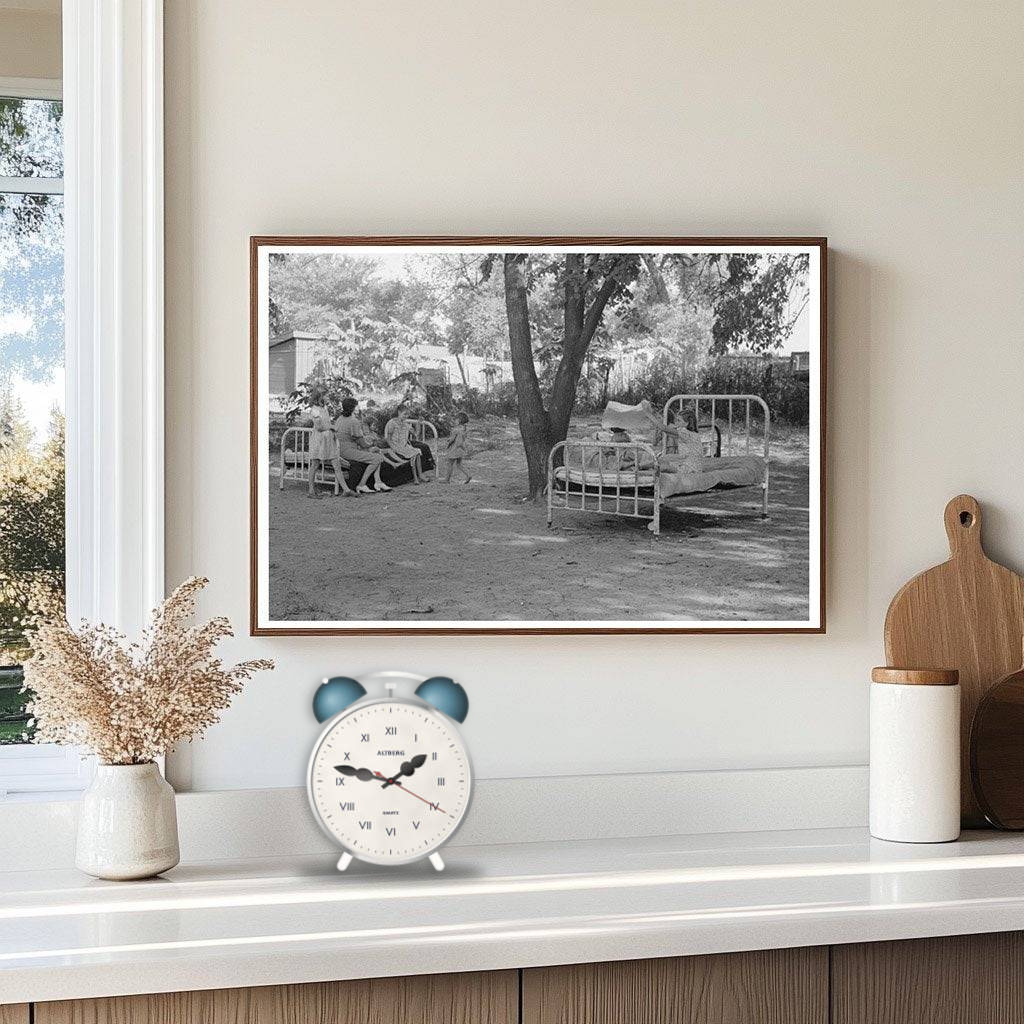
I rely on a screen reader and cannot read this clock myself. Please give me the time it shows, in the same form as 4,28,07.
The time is 1,47,20
